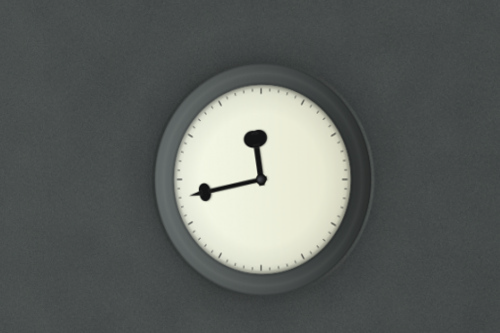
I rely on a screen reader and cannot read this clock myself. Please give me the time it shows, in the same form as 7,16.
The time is 11,43
